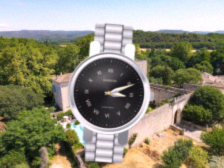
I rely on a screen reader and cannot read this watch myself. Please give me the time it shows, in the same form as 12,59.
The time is 3,11
